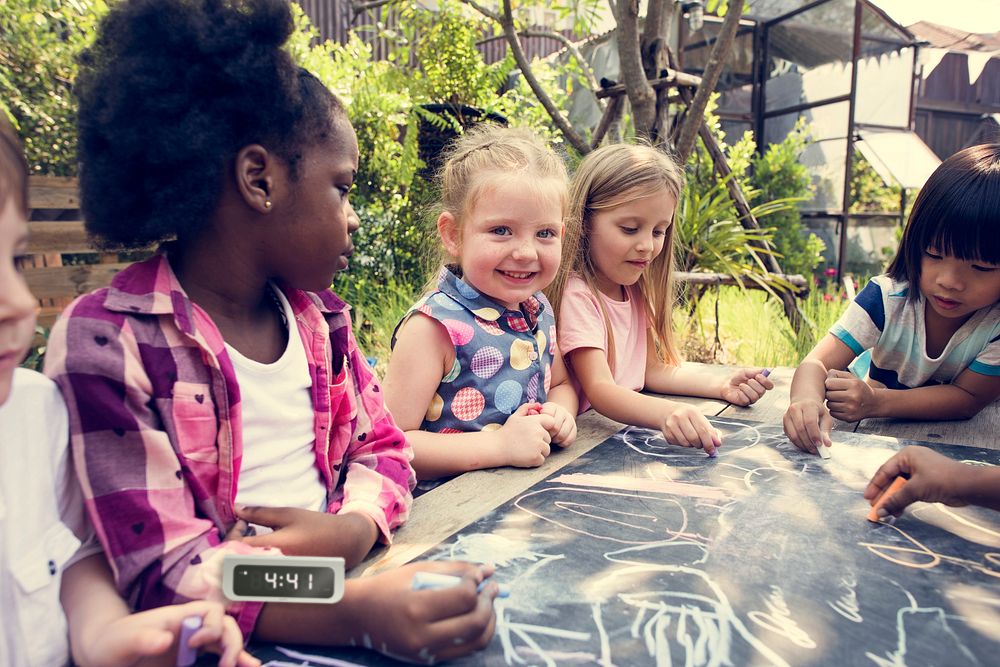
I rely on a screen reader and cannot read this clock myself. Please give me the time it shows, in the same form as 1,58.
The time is 4,41
